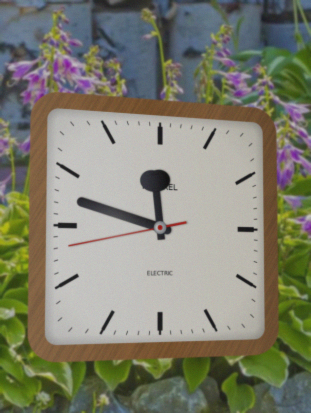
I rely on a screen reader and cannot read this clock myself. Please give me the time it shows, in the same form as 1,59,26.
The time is 11,47,43
